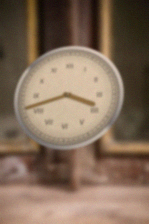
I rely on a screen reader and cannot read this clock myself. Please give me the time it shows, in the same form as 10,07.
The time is 3,42
